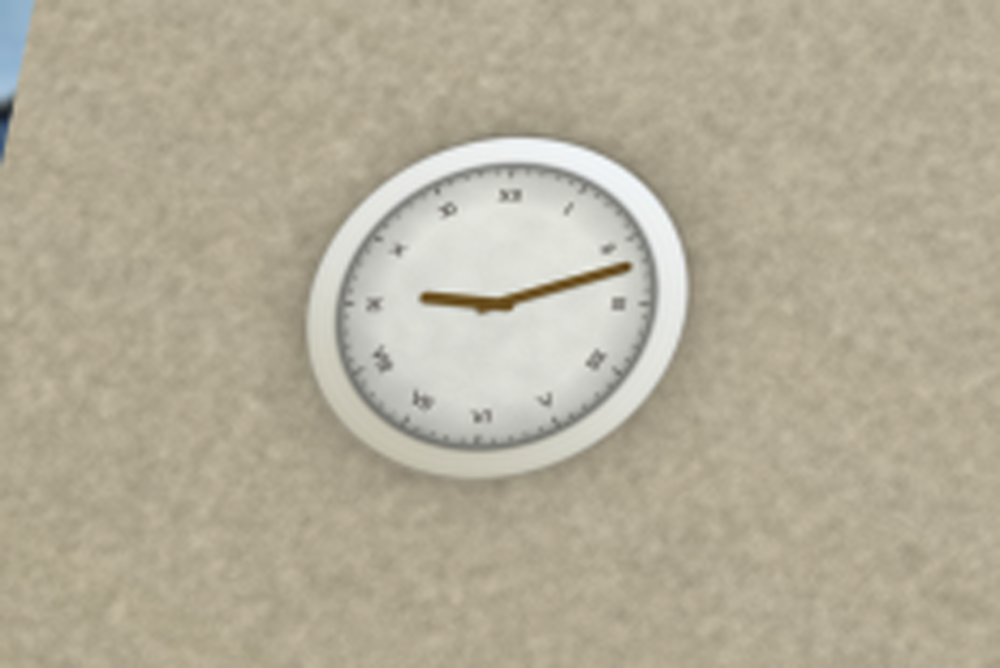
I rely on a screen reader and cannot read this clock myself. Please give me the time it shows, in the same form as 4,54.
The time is 9,12
